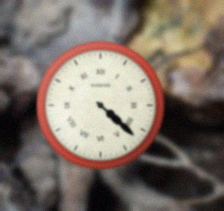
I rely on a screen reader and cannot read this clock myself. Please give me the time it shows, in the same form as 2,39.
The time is 4,22
